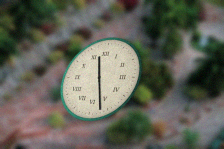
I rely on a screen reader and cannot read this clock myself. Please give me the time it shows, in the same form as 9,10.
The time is 11,27
